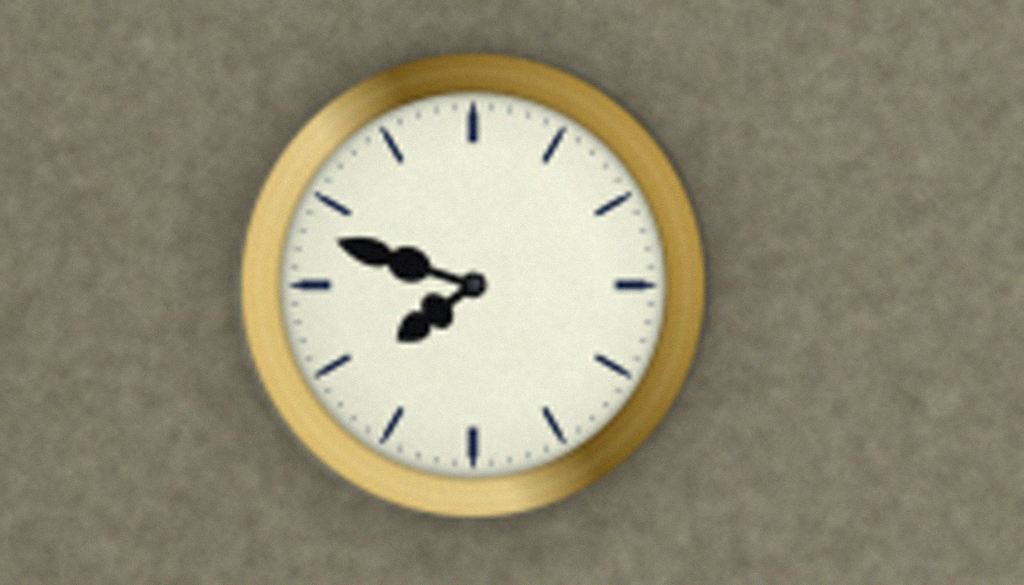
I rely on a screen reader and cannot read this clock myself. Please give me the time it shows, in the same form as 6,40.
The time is 7,48
